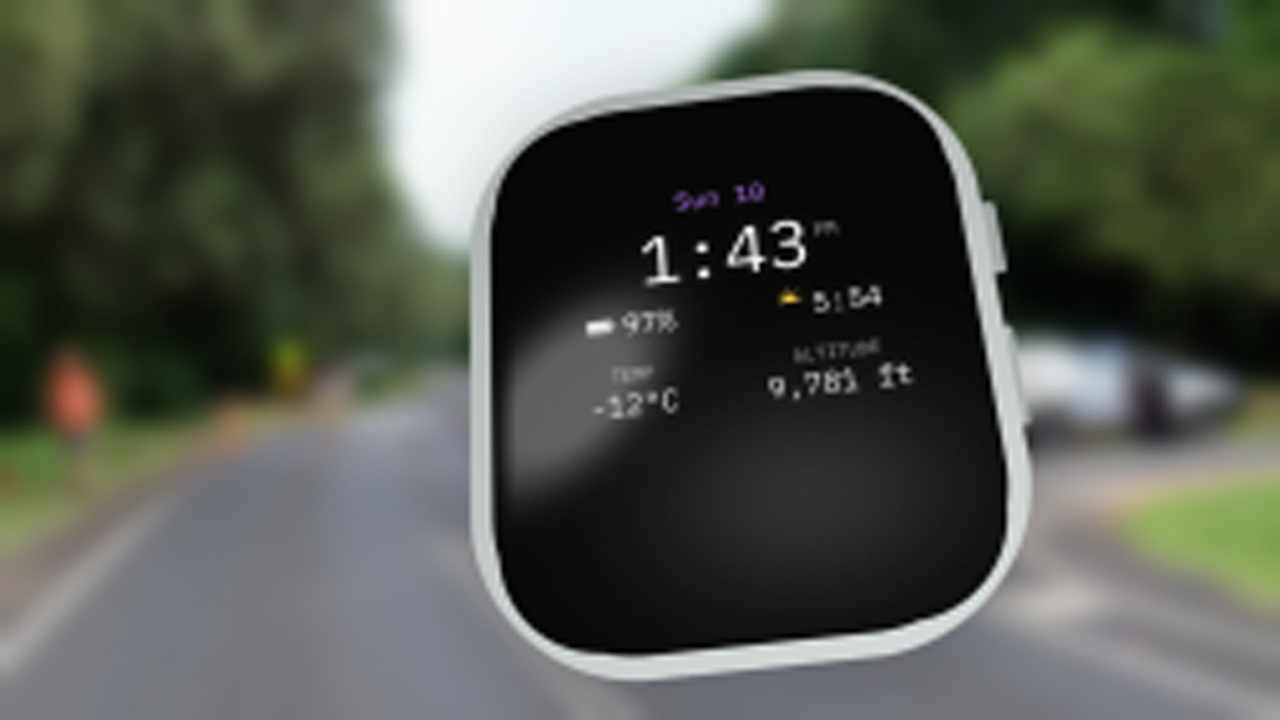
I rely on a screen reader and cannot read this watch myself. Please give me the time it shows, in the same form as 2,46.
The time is 1,43
